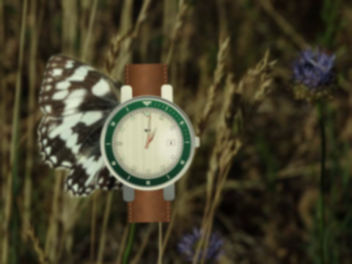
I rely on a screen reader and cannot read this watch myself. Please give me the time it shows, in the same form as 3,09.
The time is 1,01
